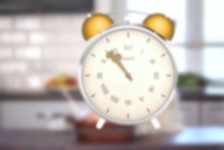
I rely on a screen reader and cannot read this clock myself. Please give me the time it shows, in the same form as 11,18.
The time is 10,53
